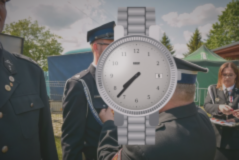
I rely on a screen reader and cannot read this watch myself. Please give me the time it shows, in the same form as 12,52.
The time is 7,37
